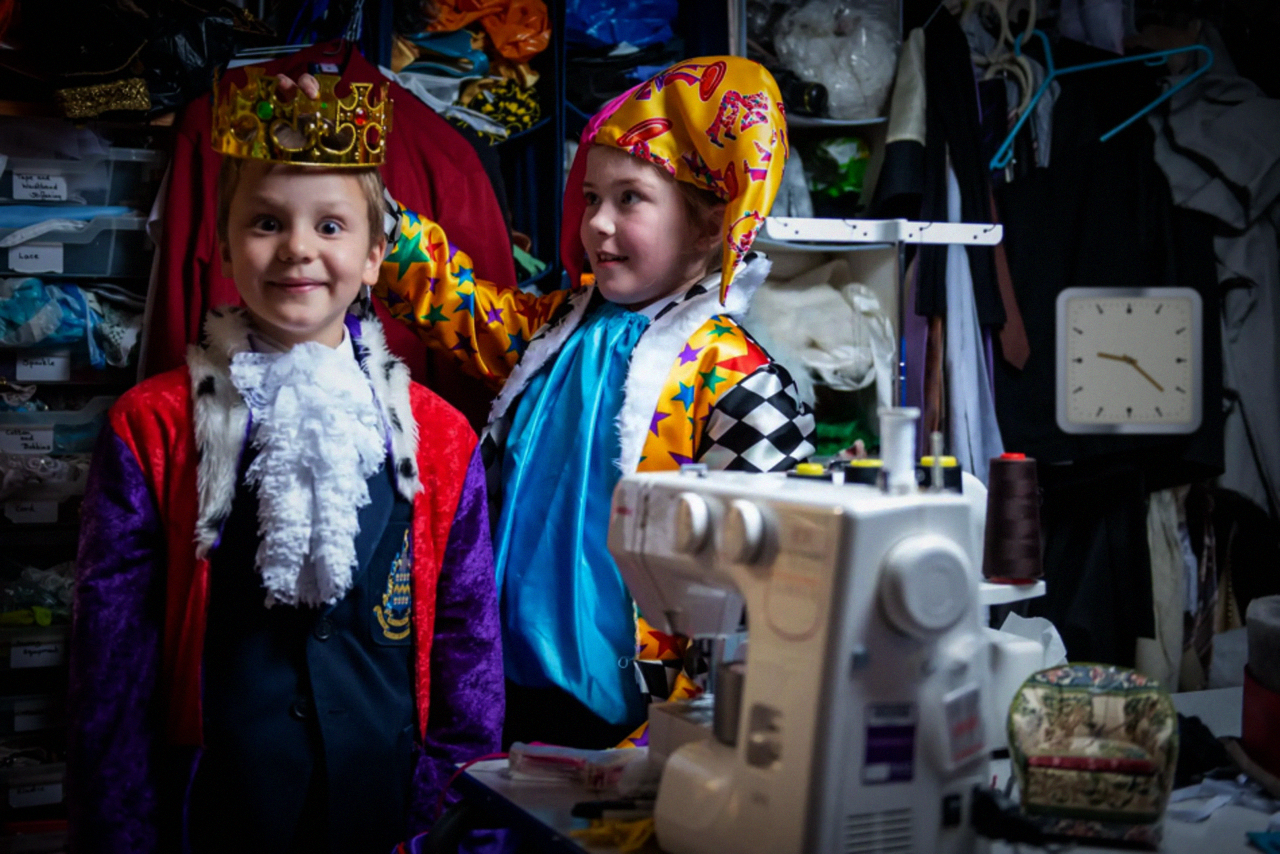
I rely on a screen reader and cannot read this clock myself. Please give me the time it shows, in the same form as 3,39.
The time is 9,22
